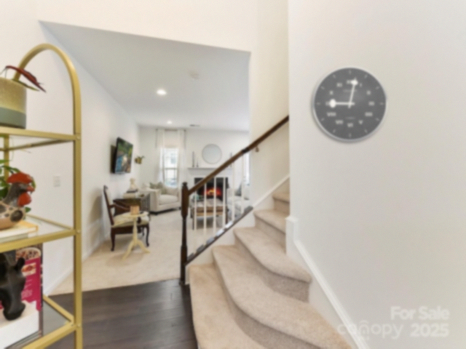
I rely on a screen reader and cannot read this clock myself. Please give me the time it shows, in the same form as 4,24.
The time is 9,02
